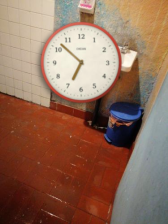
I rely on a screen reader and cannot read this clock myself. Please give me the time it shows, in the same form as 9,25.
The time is 6,52
